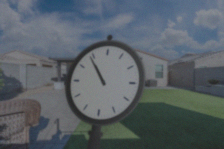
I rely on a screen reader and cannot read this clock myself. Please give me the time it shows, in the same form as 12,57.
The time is 10,54
